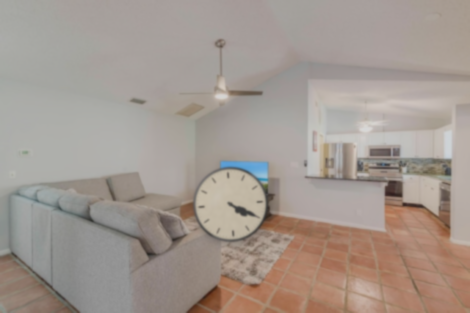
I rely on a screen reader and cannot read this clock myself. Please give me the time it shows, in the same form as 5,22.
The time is 4,20
